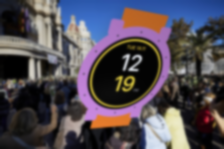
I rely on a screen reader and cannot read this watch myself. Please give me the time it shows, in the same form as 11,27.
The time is 12,19
